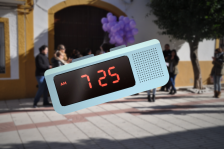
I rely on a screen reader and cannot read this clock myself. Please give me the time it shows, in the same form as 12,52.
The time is 7,25
